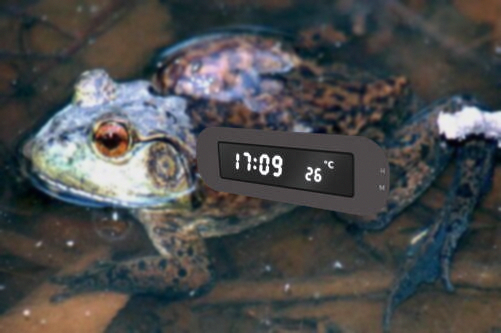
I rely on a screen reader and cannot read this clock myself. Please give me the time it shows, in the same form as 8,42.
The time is 17,09
